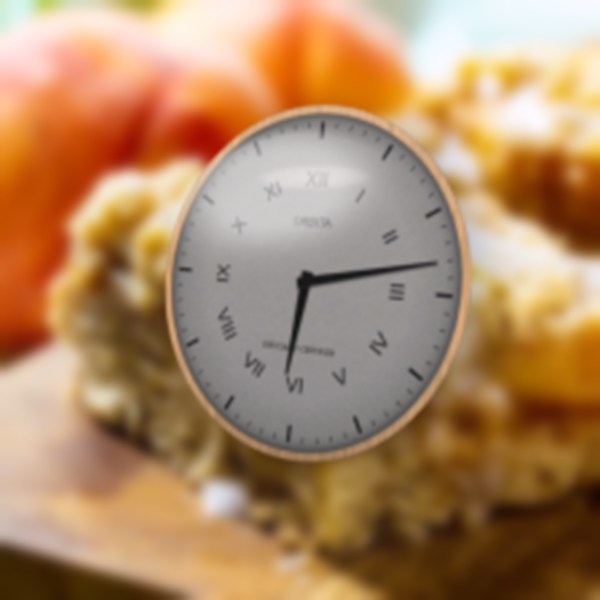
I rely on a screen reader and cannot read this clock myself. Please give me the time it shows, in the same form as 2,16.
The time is 6,13
